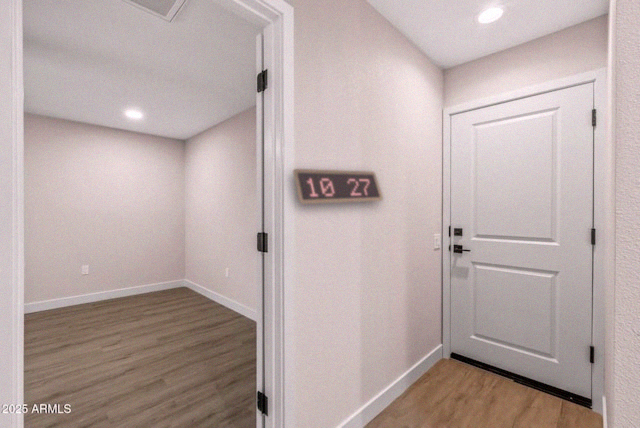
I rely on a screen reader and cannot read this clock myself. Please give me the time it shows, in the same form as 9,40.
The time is 10,27
